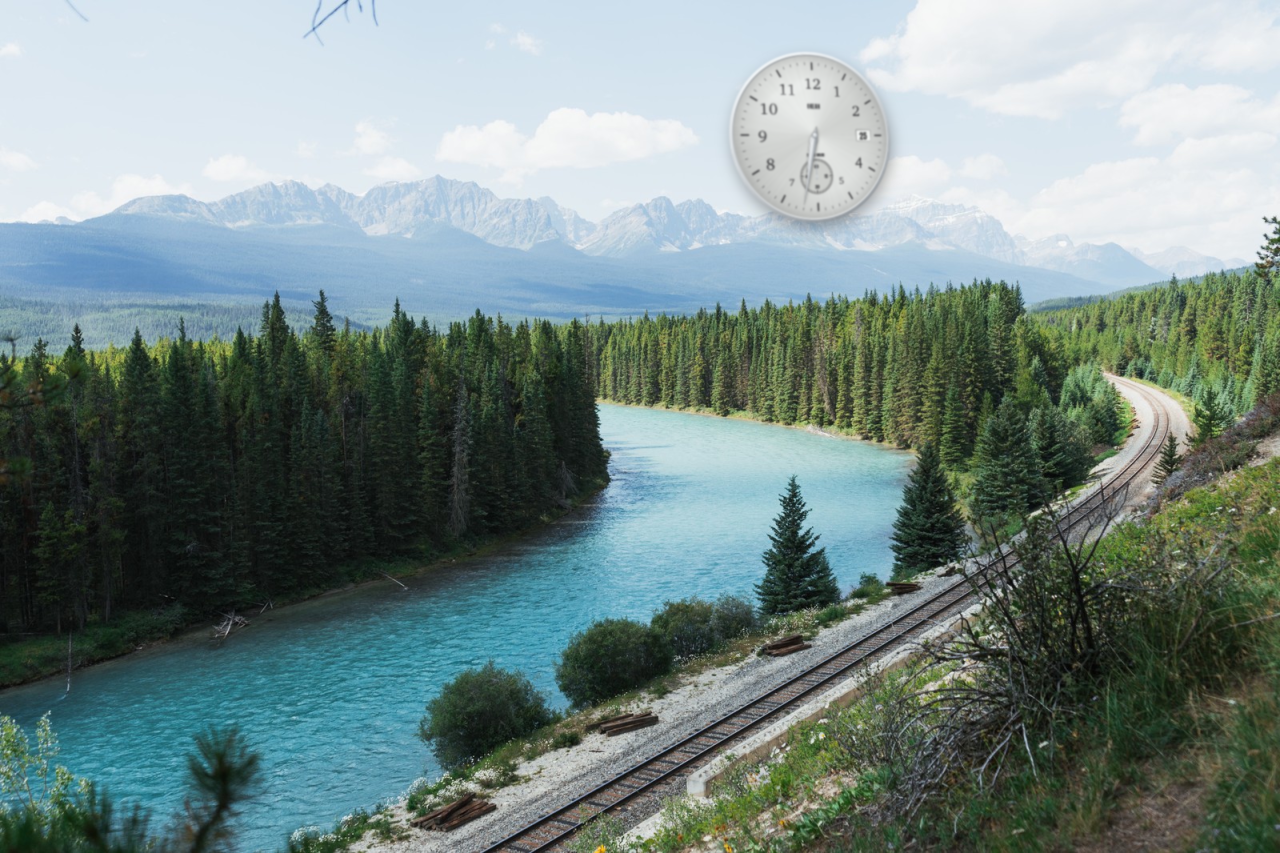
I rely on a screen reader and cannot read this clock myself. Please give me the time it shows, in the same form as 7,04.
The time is 6,32
